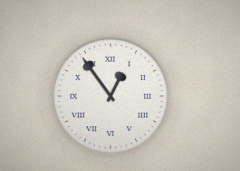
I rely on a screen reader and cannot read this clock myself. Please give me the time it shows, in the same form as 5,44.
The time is 12,54
